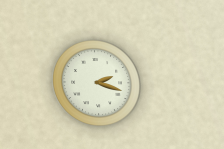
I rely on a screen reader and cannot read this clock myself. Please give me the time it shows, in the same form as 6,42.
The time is 2,18
